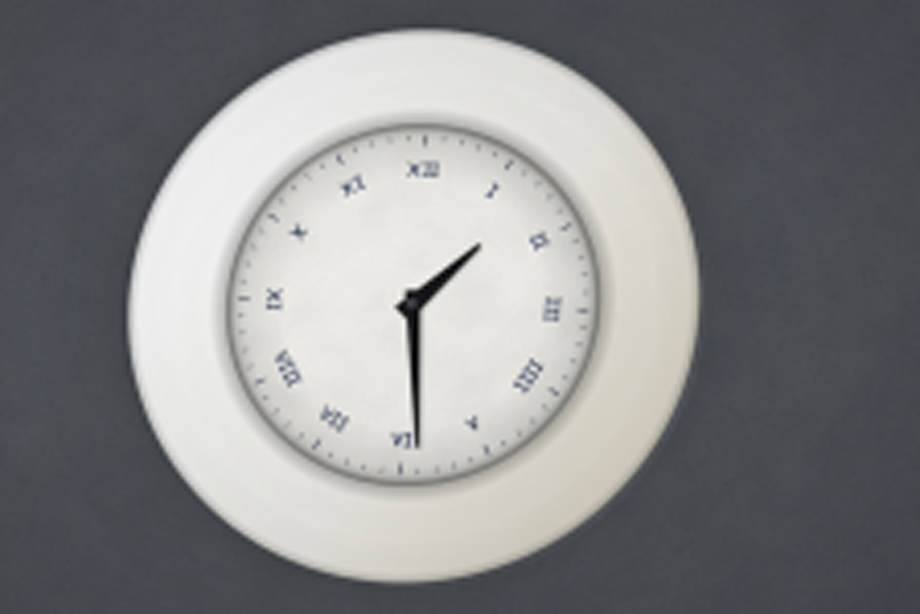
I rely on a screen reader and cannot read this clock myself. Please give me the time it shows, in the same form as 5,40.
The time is 1,29
